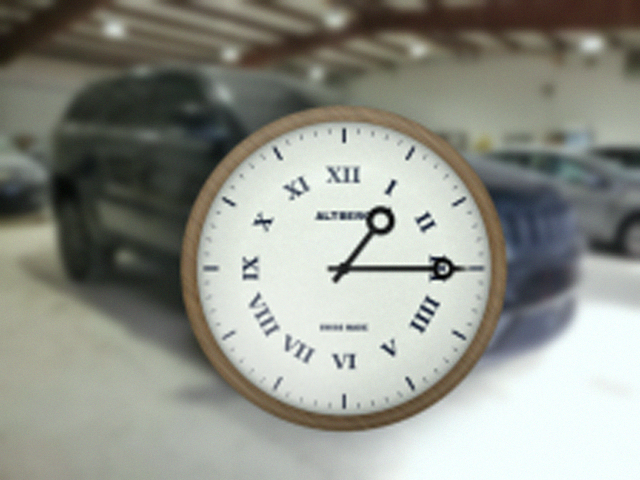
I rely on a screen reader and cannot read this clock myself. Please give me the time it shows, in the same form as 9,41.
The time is 1,15
